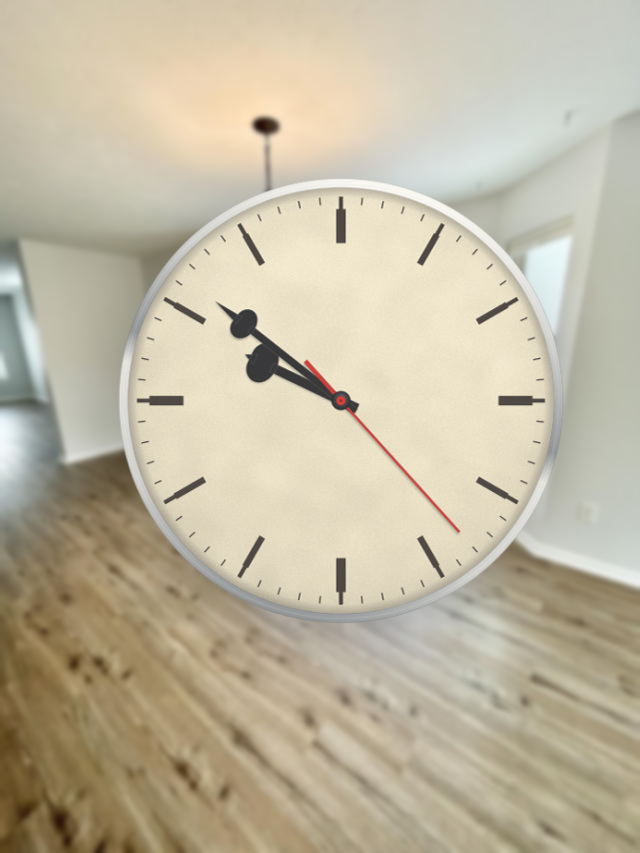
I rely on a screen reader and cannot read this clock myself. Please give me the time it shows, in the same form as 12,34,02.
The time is 9,51,23
